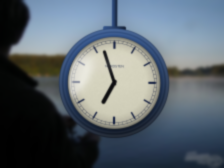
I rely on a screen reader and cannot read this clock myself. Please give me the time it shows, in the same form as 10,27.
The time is 6,57
